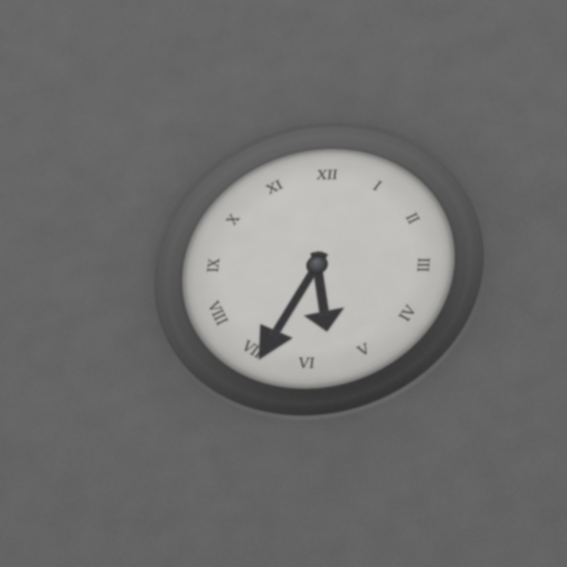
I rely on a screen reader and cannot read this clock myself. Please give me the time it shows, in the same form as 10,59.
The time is 5,34
